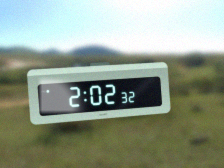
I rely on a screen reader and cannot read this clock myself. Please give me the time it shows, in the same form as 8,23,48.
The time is 2,02,32
